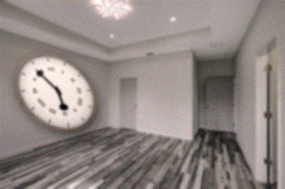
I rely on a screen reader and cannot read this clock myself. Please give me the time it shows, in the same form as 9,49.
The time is 5,54
